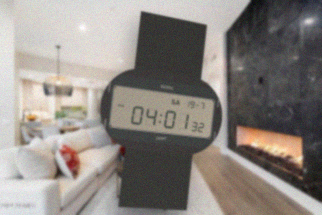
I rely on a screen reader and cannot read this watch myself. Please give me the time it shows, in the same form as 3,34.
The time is 4,01
